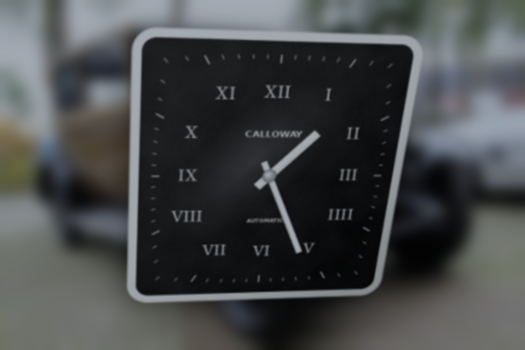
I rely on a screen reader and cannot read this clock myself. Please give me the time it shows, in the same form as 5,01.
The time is 1,26
